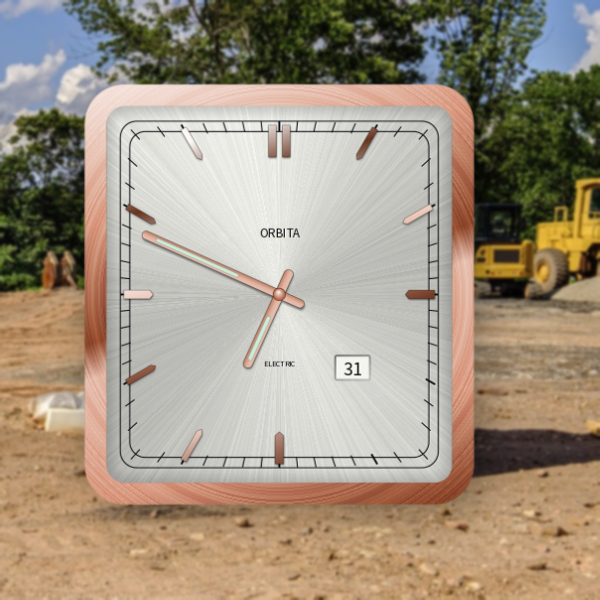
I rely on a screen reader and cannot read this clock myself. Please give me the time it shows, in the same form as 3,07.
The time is 6,49
